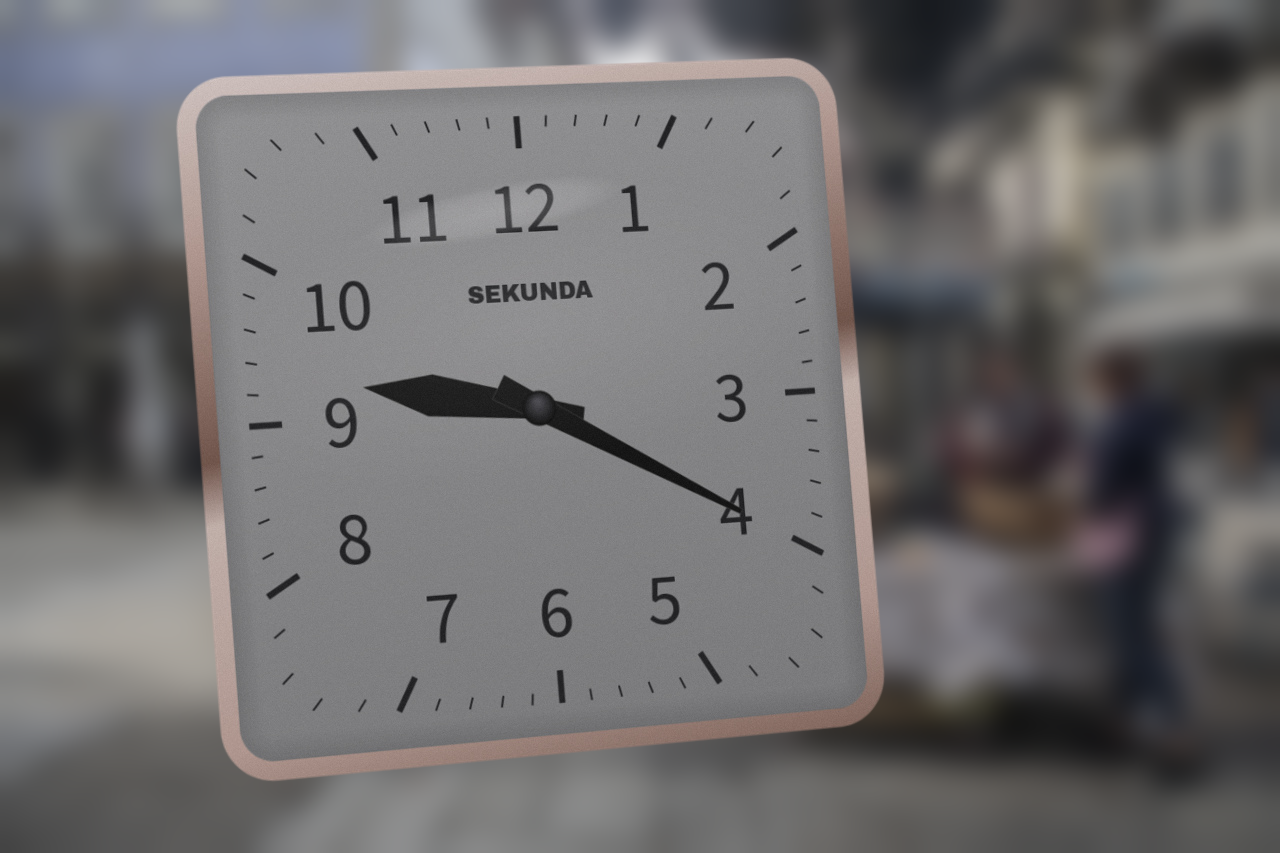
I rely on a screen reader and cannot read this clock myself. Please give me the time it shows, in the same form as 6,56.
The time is 9,20
